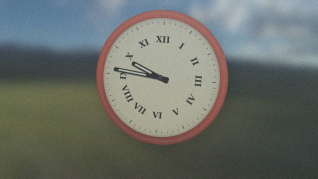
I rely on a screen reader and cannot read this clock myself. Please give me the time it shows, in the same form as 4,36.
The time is 9,46
